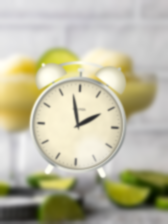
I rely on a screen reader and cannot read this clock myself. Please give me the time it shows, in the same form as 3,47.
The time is 1,58
